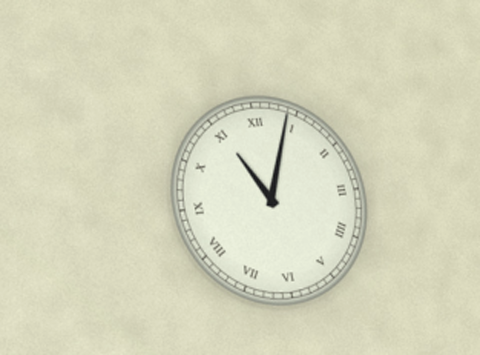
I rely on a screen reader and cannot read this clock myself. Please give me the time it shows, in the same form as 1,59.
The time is 11,04
